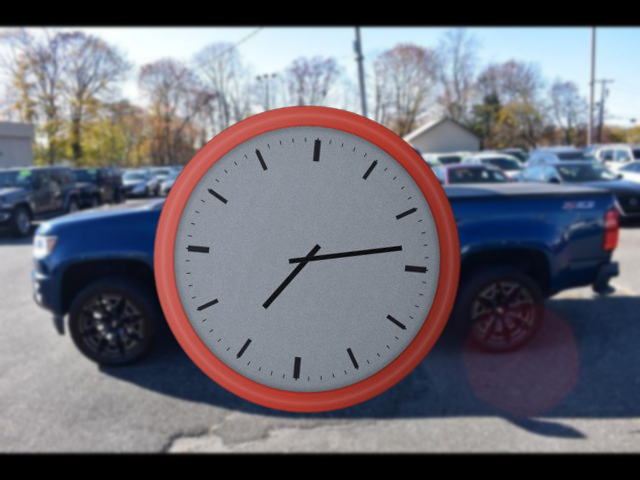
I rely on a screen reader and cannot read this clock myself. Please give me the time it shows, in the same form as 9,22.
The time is 7,13
